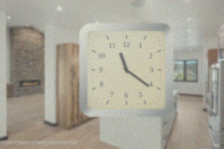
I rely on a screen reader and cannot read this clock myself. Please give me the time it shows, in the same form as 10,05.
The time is 11,21
